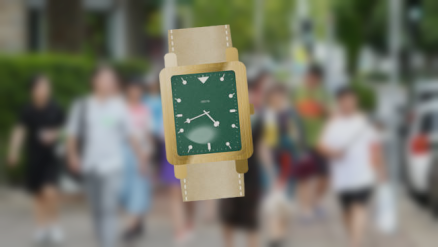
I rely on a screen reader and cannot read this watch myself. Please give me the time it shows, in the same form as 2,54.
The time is 4,42
